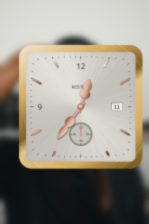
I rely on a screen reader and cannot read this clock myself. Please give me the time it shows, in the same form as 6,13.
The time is 12,36
